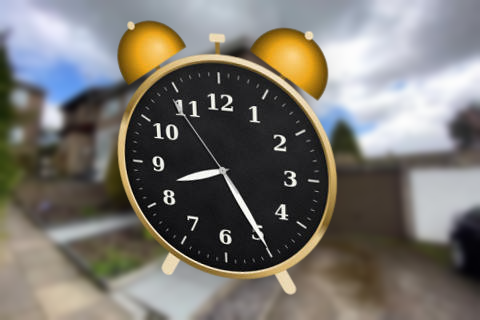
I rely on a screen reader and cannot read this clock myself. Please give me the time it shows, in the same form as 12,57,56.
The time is 8,24,54
